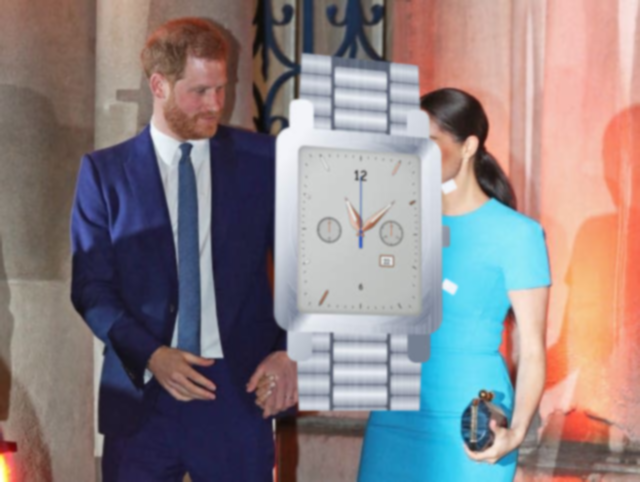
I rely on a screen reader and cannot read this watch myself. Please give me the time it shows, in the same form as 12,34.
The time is 11,08
